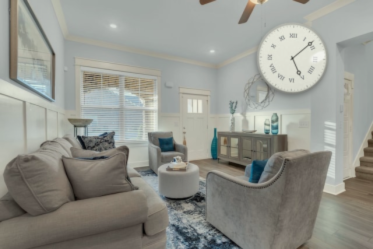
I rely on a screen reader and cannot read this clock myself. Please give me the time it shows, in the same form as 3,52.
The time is 5,08
